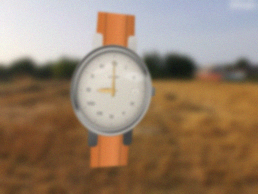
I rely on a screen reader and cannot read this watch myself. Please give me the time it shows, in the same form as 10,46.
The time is 9,00
